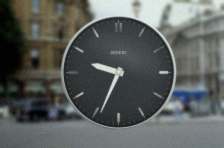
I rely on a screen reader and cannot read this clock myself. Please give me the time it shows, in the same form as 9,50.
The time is 9,34
